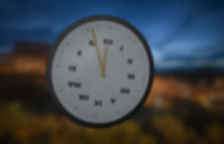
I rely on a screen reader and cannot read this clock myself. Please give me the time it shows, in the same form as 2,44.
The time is 11,56
